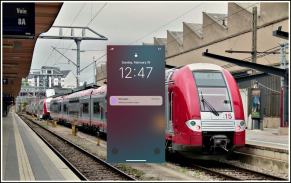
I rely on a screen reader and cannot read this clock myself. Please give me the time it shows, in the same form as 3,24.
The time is 12,47
